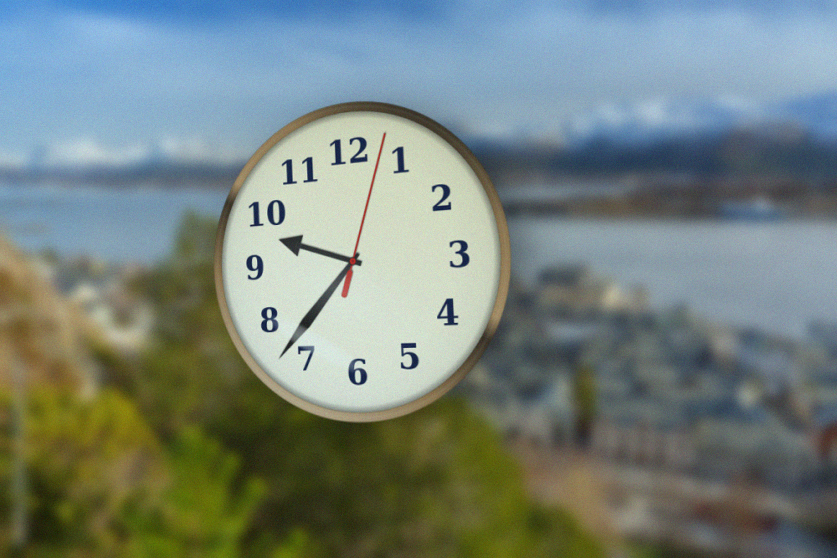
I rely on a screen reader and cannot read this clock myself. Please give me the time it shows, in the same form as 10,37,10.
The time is 9,37,03
